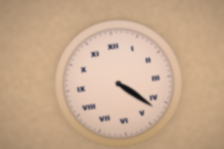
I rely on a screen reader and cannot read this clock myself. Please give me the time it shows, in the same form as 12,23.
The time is 4,22
